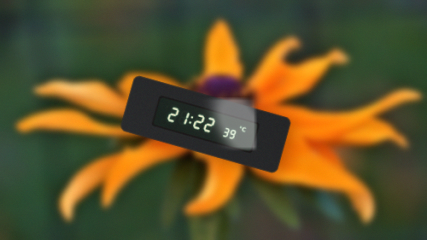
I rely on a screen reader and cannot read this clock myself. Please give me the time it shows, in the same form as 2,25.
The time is 21,22
